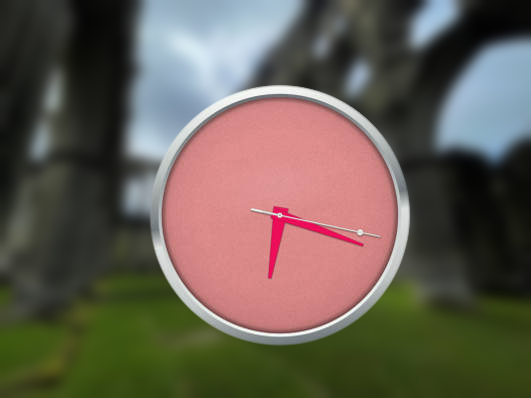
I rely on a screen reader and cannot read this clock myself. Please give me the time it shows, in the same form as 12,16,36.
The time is 6,18,17
